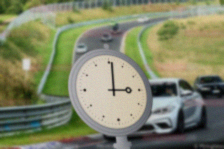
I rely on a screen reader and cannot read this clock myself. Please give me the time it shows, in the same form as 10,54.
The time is 3,01
